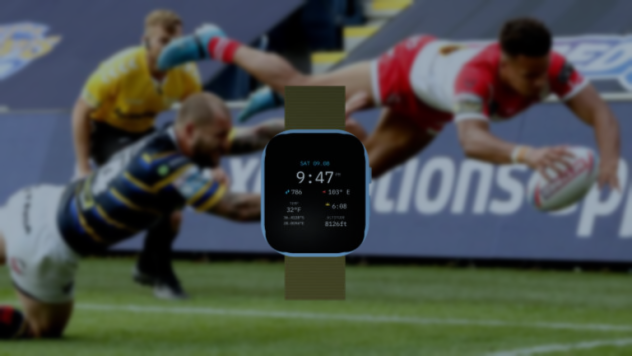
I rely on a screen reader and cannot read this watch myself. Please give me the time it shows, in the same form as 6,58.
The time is 9,47
